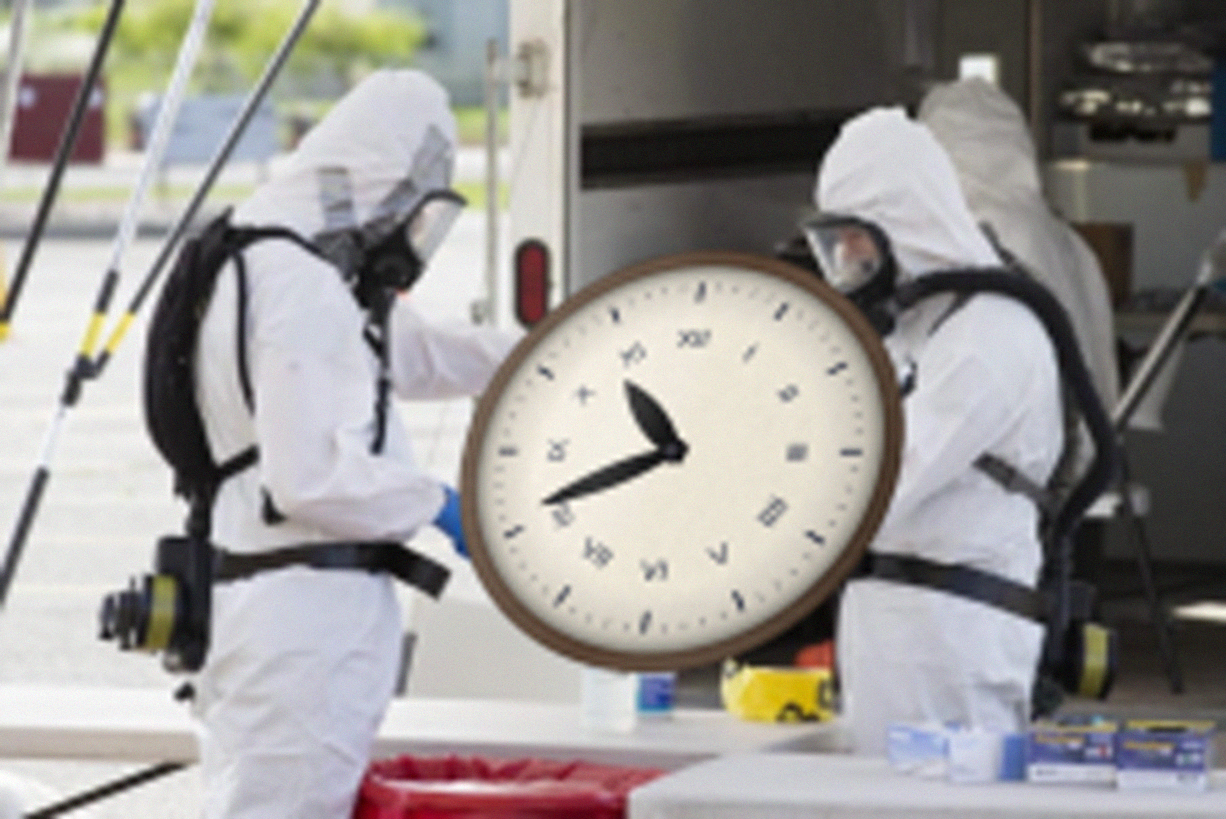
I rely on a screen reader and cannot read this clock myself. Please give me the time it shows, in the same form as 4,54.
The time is 10,41
